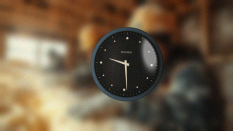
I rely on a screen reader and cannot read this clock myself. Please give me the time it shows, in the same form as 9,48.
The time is 9,29
